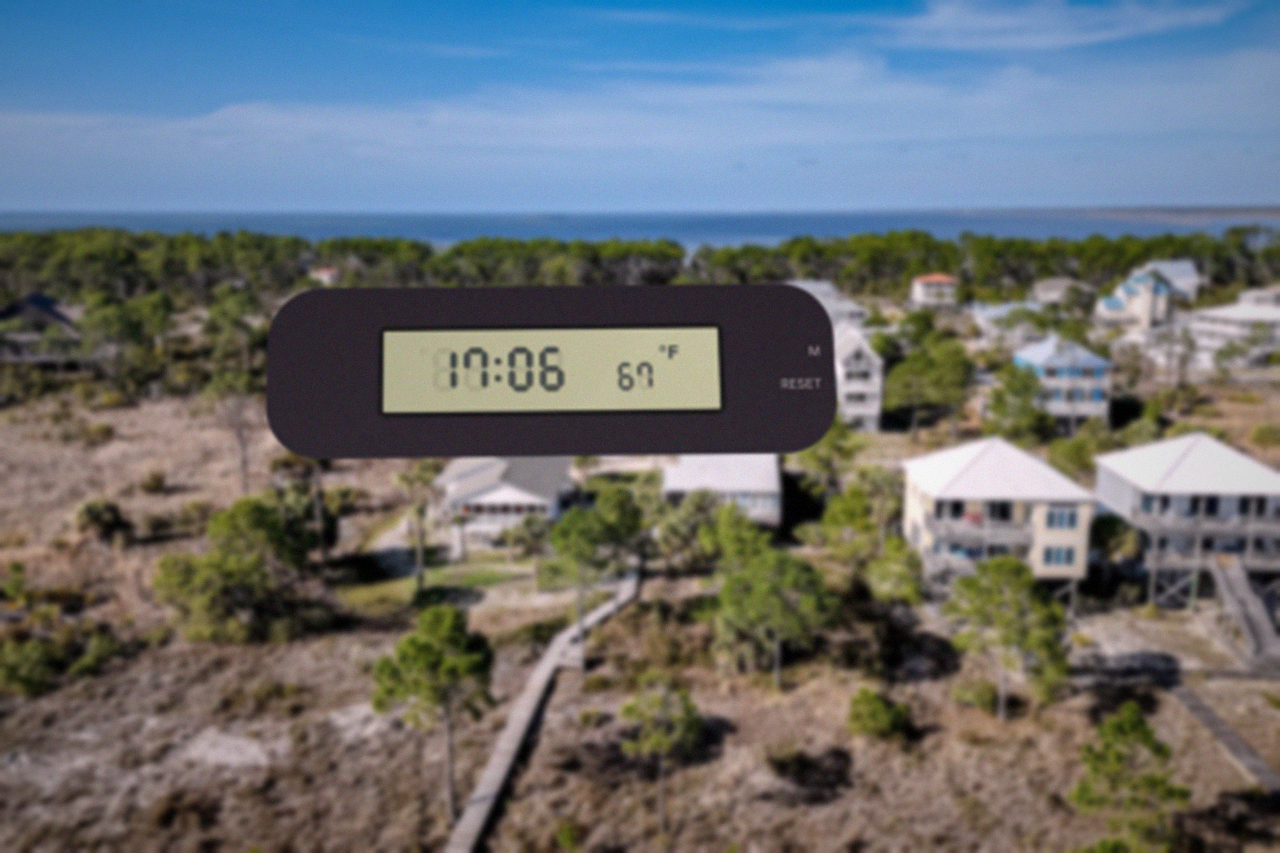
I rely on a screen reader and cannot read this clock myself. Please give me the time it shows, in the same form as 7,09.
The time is 17,06
